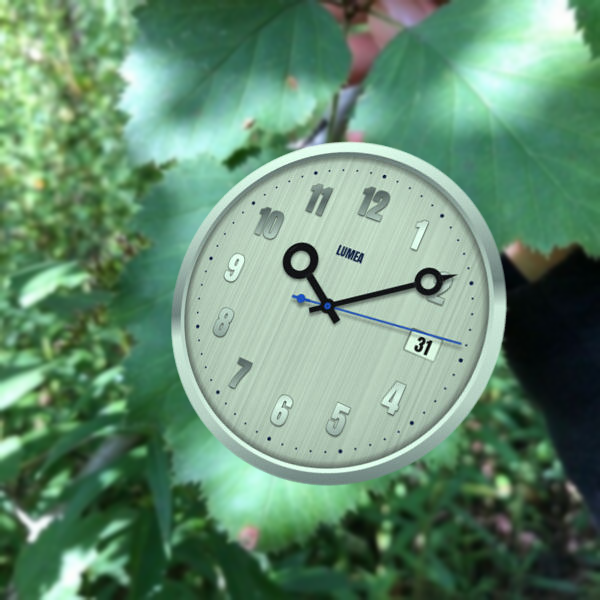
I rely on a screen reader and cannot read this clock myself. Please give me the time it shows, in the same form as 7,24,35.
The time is 10,09,14
